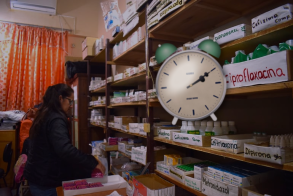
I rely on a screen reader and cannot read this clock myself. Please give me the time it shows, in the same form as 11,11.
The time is 2,10
